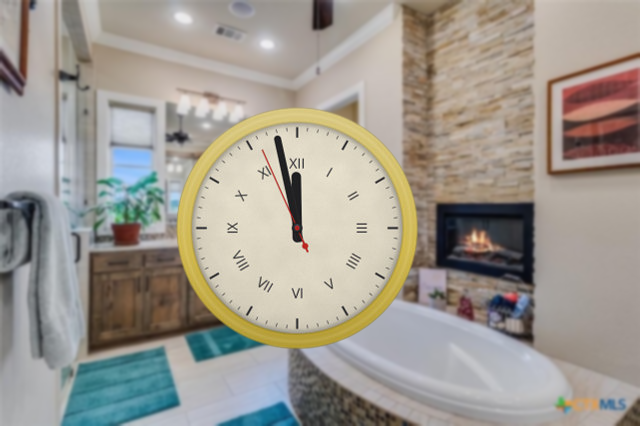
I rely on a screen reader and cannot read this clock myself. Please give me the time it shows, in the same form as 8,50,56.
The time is 11,57,56
